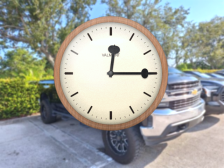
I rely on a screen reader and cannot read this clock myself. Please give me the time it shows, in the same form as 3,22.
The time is 12,15
